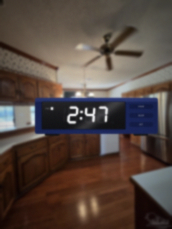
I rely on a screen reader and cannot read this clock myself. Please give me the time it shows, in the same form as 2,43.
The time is 2,47
